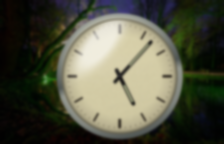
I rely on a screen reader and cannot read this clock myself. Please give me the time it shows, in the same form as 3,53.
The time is 5,07
